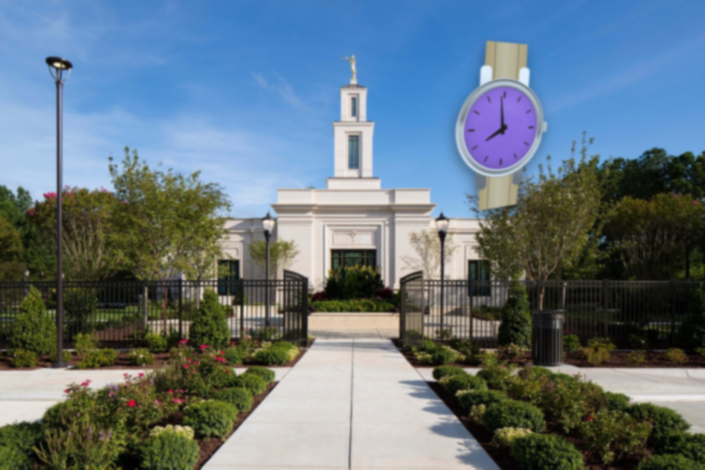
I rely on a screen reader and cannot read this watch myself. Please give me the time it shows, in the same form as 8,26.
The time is 7,59
